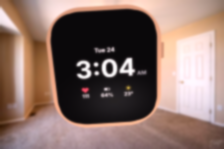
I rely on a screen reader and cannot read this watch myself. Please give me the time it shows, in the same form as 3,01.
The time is 3,04
